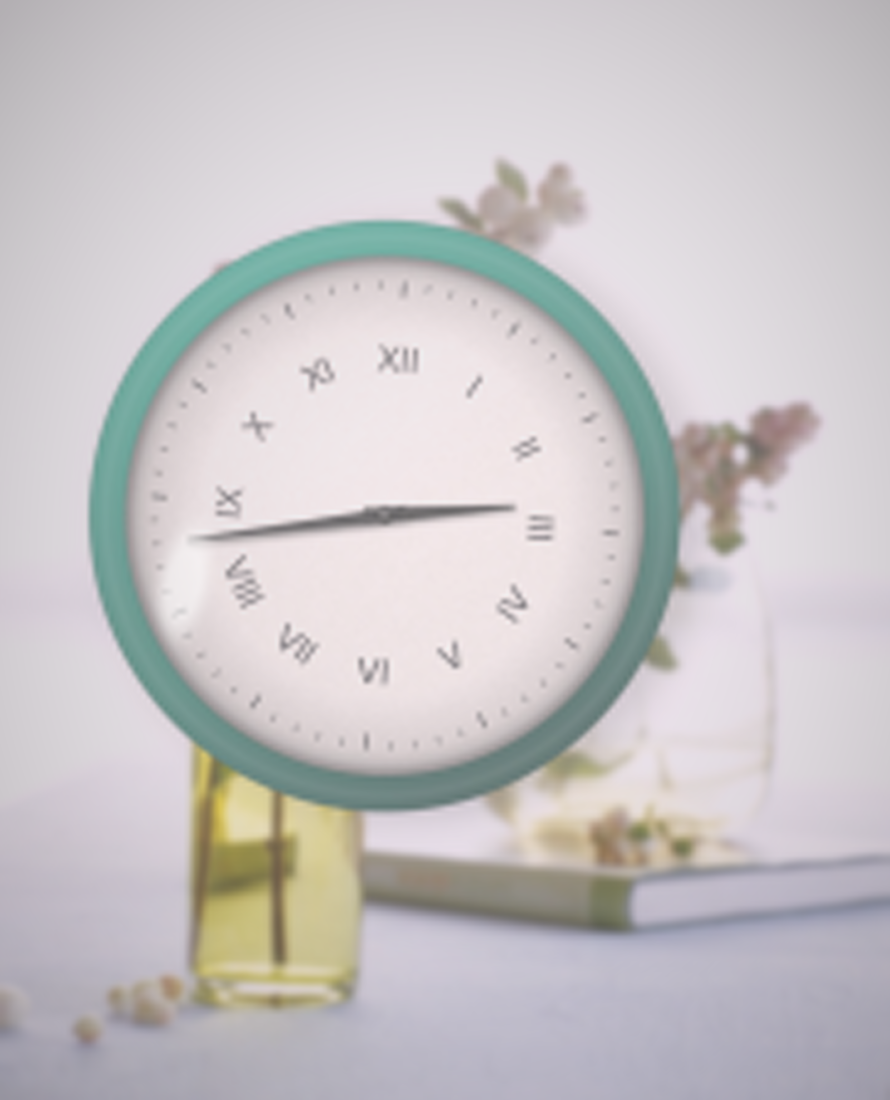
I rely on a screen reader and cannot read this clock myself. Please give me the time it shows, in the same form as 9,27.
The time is 2,43
